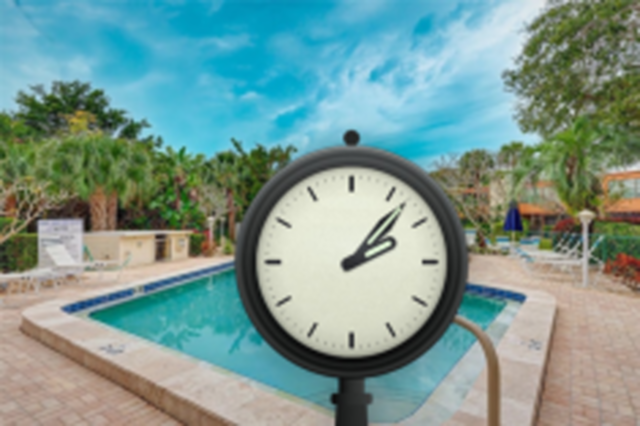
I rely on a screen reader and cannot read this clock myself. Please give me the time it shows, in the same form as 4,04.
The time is 2,07
